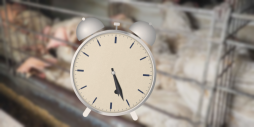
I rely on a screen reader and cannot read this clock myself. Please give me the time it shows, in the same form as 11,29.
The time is 5,26
